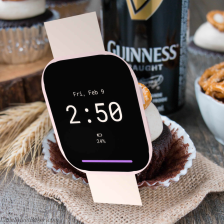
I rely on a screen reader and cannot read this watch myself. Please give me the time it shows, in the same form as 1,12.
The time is 2,50
